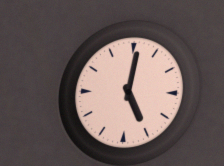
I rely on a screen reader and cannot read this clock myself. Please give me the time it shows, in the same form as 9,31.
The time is 5,01
